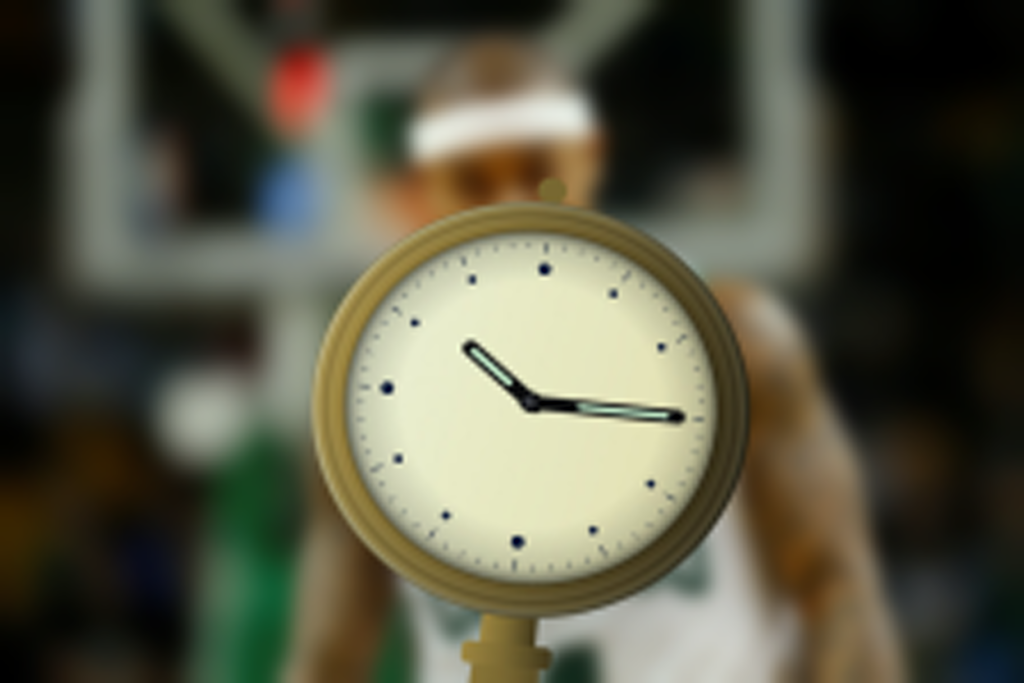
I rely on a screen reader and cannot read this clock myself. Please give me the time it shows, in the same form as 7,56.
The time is 10,15
